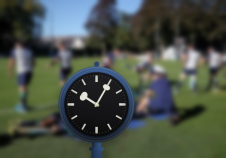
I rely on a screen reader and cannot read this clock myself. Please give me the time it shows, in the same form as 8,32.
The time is 10,05
